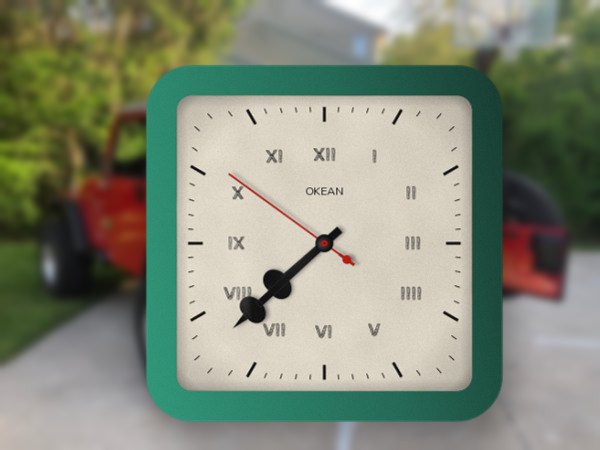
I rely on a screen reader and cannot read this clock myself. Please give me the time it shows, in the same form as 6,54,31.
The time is 7,37,51
